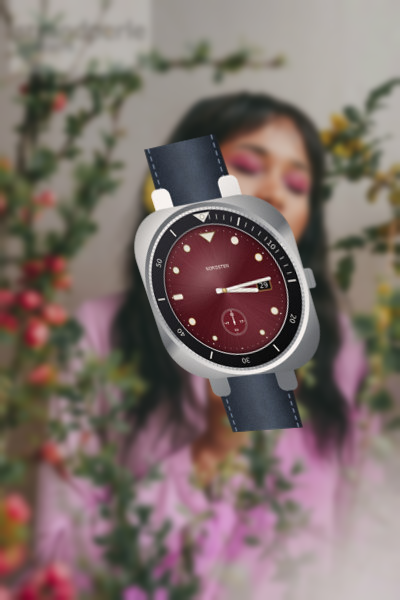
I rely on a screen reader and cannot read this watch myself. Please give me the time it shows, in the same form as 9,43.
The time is 3,14
